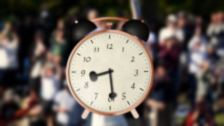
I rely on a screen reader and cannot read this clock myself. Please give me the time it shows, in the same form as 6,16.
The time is 8,29
